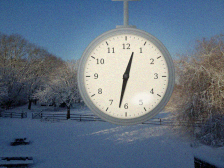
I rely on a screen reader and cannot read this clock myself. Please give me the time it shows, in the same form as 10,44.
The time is 12,32
